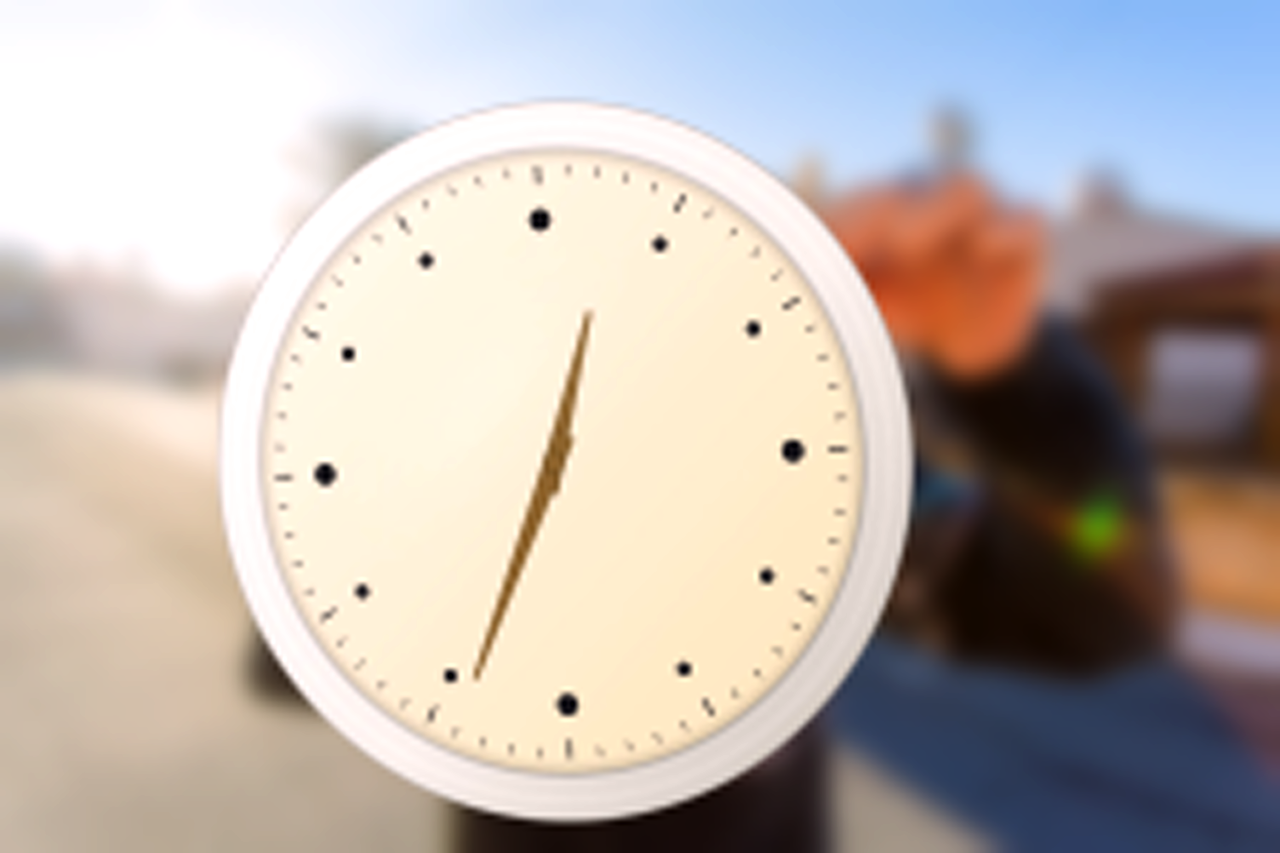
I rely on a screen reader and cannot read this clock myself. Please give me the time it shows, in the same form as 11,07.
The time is 12,34
